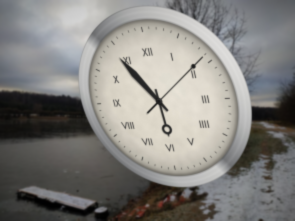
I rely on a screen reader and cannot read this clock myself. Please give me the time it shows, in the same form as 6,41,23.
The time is 5,54,09
